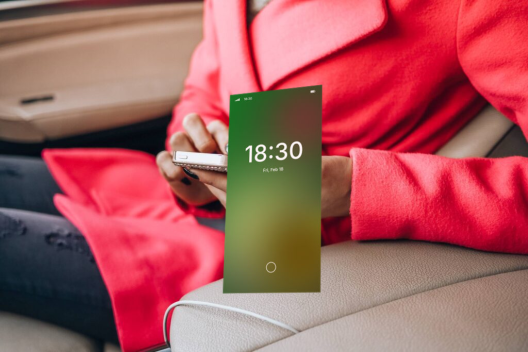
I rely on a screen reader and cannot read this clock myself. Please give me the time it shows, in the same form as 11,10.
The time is 18,30
